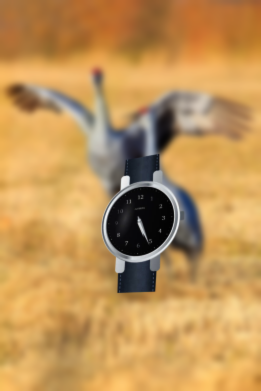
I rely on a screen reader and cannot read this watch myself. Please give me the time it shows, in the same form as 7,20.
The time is 5,26
